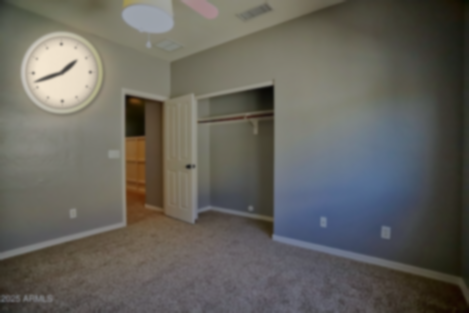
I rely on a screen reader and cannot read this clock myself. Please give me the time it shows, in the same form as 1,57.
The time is 1,42
